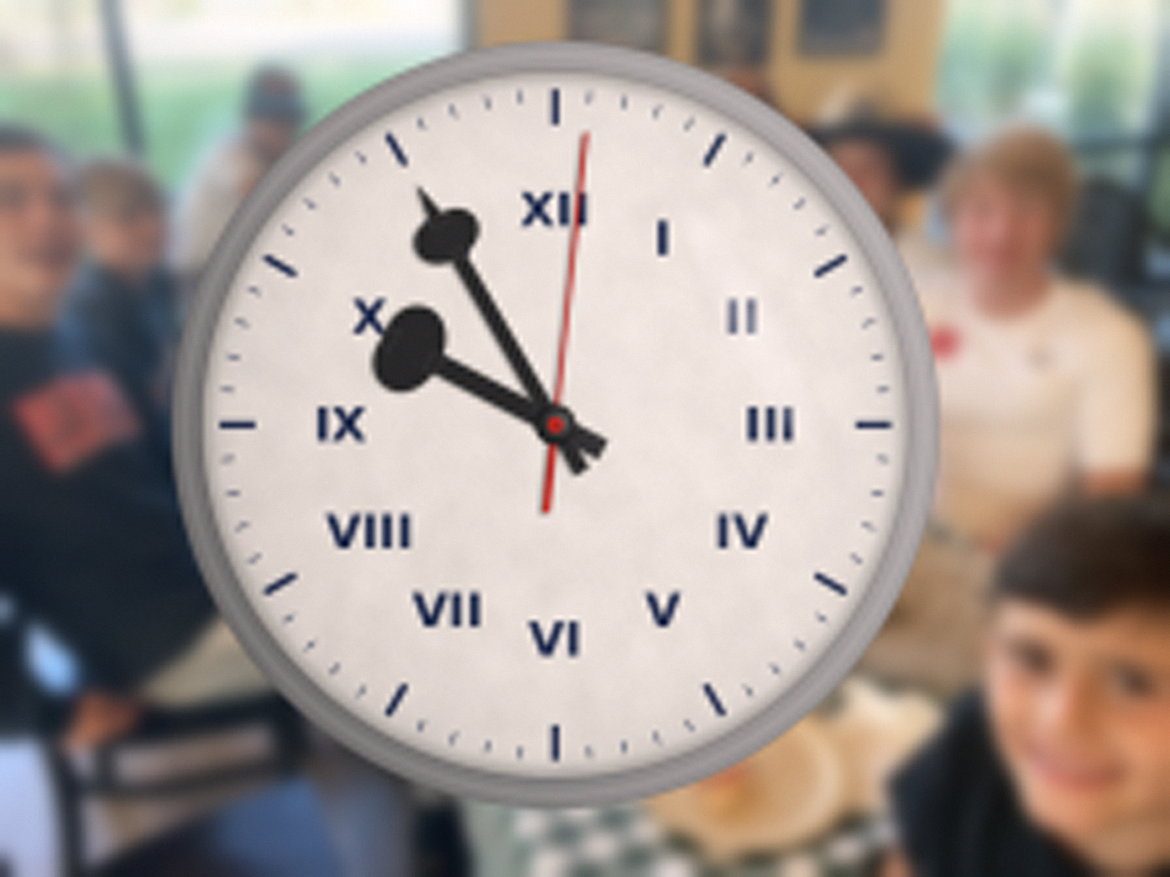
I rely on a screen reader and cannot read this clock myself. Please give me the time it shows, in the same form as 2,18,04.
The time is 9,55,01
